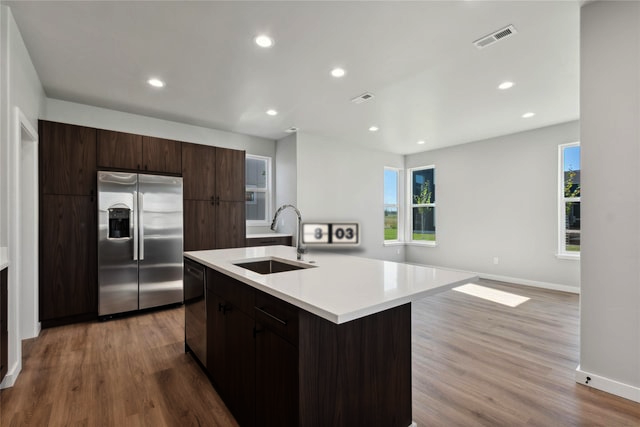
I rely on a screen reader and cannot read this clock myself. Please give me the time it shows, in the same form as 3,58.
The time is 8,03
